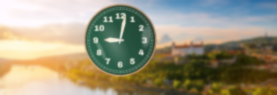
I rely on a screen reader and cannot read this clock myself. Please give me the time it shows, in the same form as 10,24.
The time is 9,02
